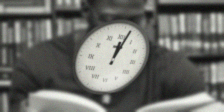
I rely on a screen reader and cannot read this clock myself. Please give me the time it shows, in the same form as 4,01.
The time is 12,02
